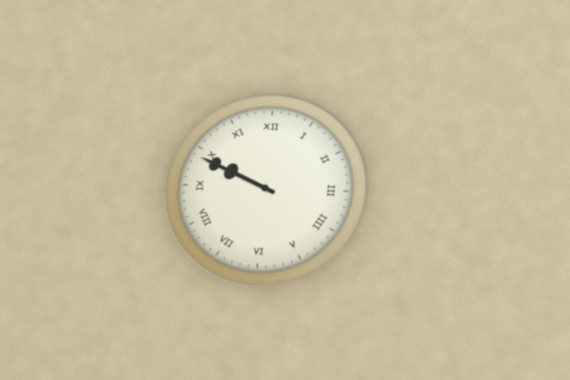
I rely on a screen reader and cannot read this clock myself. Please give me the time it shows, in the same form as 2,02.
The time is 9,49
